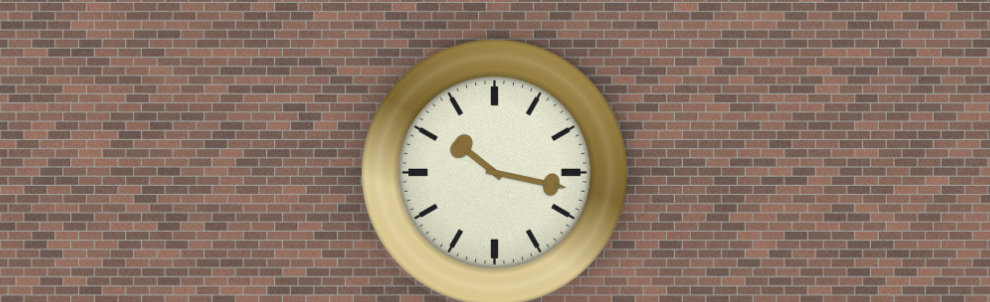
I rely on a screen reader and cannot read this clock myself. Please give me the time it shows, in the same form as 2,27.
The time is 10,17
